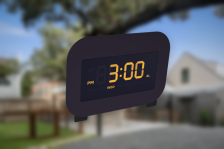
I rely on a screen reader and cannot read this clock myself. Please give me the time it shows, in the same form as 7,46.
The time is 3,00
